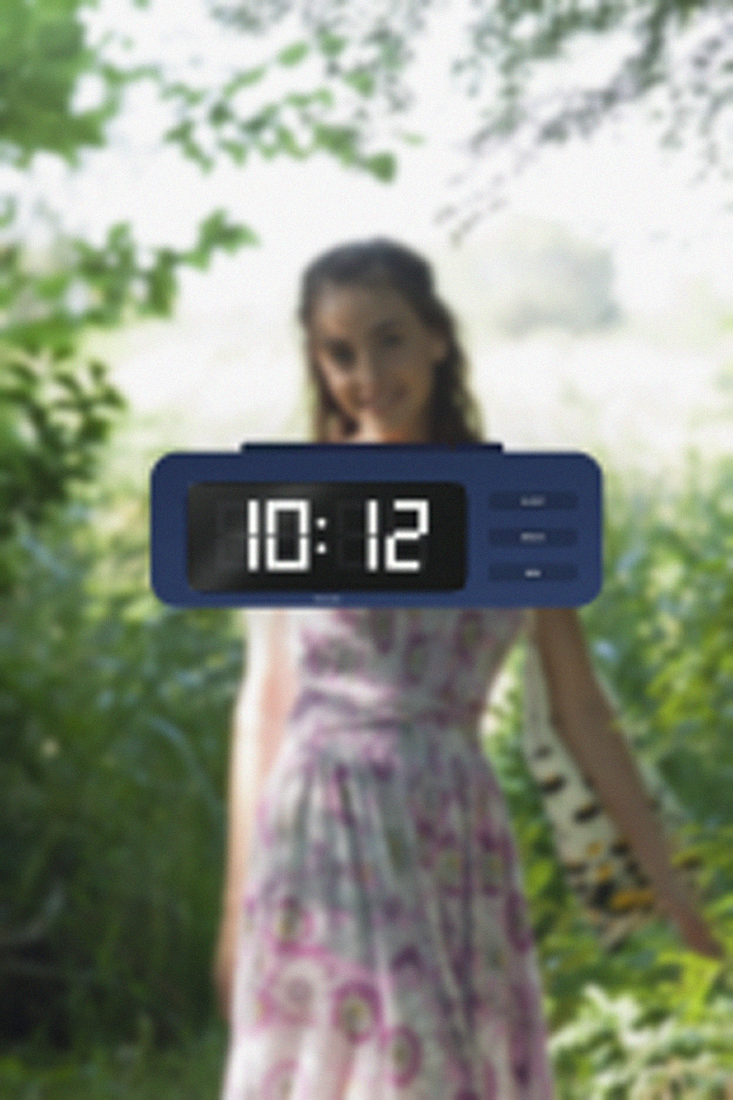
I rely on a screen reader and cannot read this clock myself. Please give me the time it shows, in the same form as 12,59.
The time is 10,12
